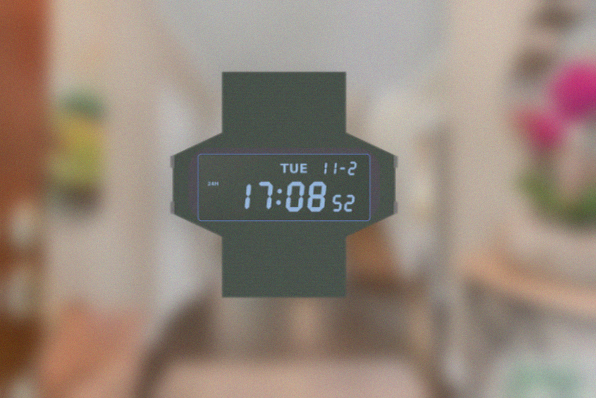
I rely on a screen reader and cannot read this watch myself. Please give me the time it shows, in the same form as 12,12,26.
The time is 17,08,52
